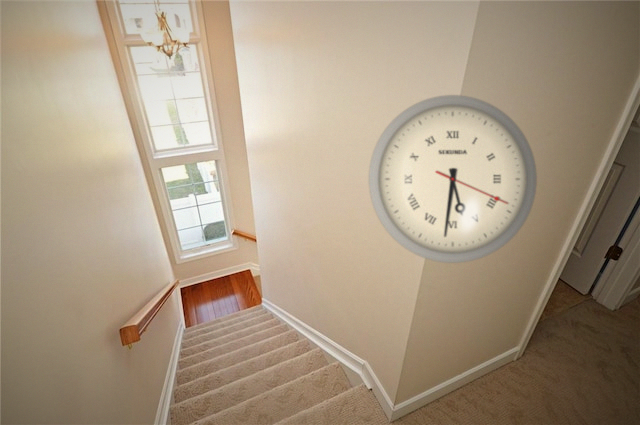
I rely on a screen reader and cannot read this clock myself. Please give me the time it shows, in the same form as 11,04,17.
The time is 5,31,19
